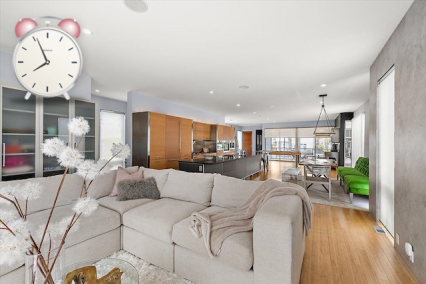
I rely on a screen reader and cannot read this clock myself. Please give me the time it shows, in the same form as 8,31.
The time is 7,56
